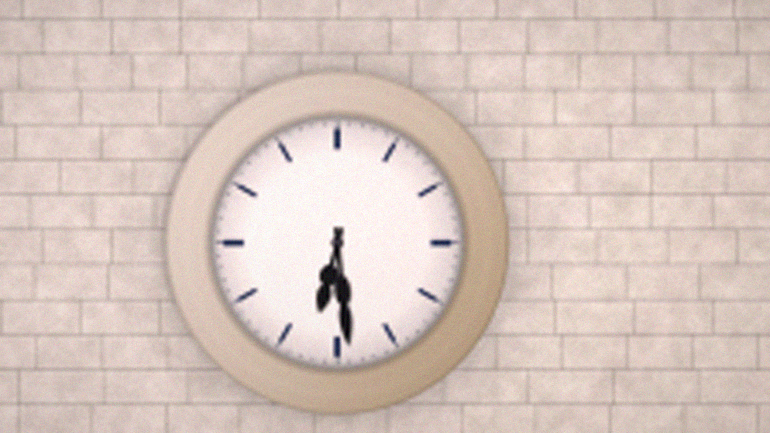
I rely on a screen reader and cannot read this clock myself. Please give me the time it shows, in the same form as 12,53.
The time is 6,29
